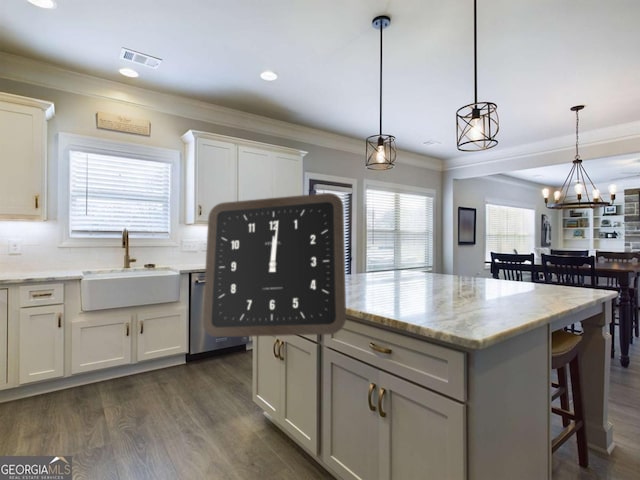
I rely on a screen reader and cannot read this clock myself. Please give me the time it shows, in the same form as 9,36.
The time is 12,01
